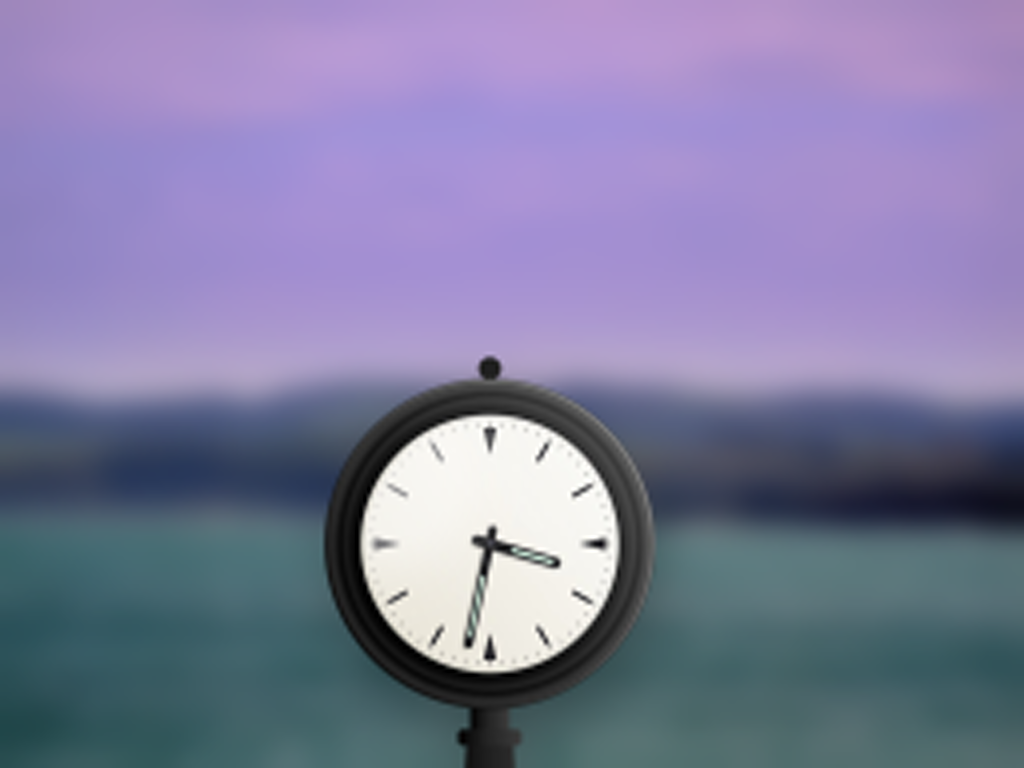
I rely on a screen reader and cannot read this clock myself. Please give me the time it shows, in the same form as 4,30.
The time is 3,32
